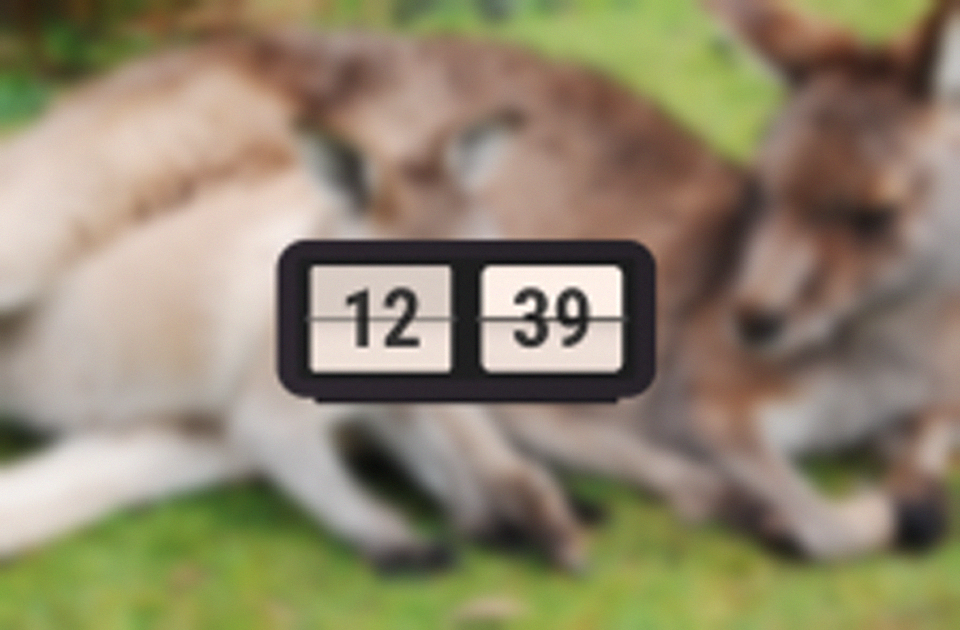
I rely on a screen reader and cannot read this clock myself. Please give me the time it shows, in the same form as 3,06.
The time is 12,39
